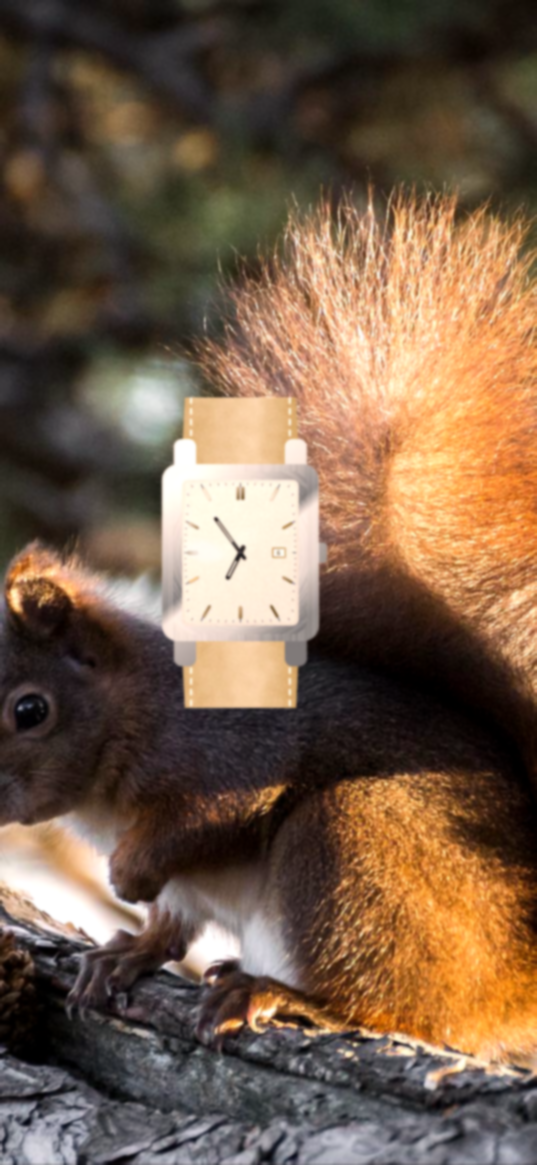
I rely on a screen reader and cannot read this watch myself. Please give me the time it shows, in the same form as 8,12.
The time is 6,54
